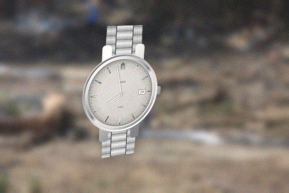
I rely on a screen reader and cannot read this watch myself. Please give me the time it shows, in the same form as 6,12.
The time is 7,58
